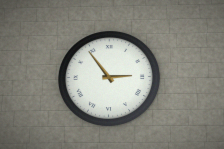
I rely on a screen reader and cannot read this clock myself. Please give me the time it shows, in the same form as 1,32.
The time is 2,54
